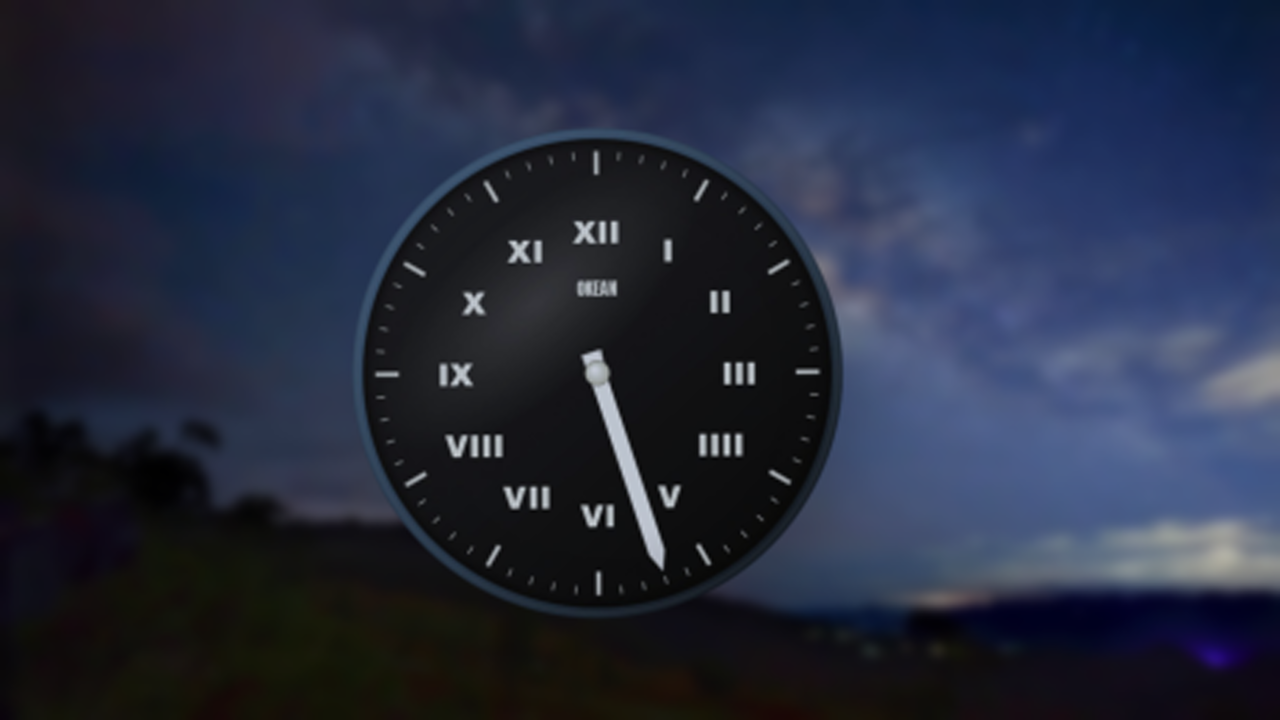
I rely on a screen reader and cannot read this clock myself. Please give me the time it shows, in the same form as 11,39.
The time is 5,27
